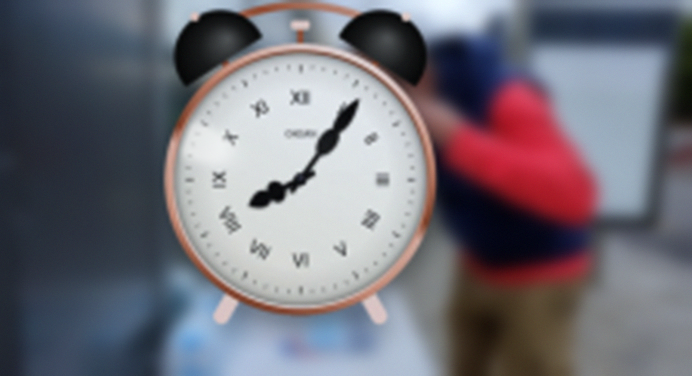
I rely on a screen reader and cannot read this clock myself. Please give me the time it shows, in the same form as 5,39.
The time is 8,06
